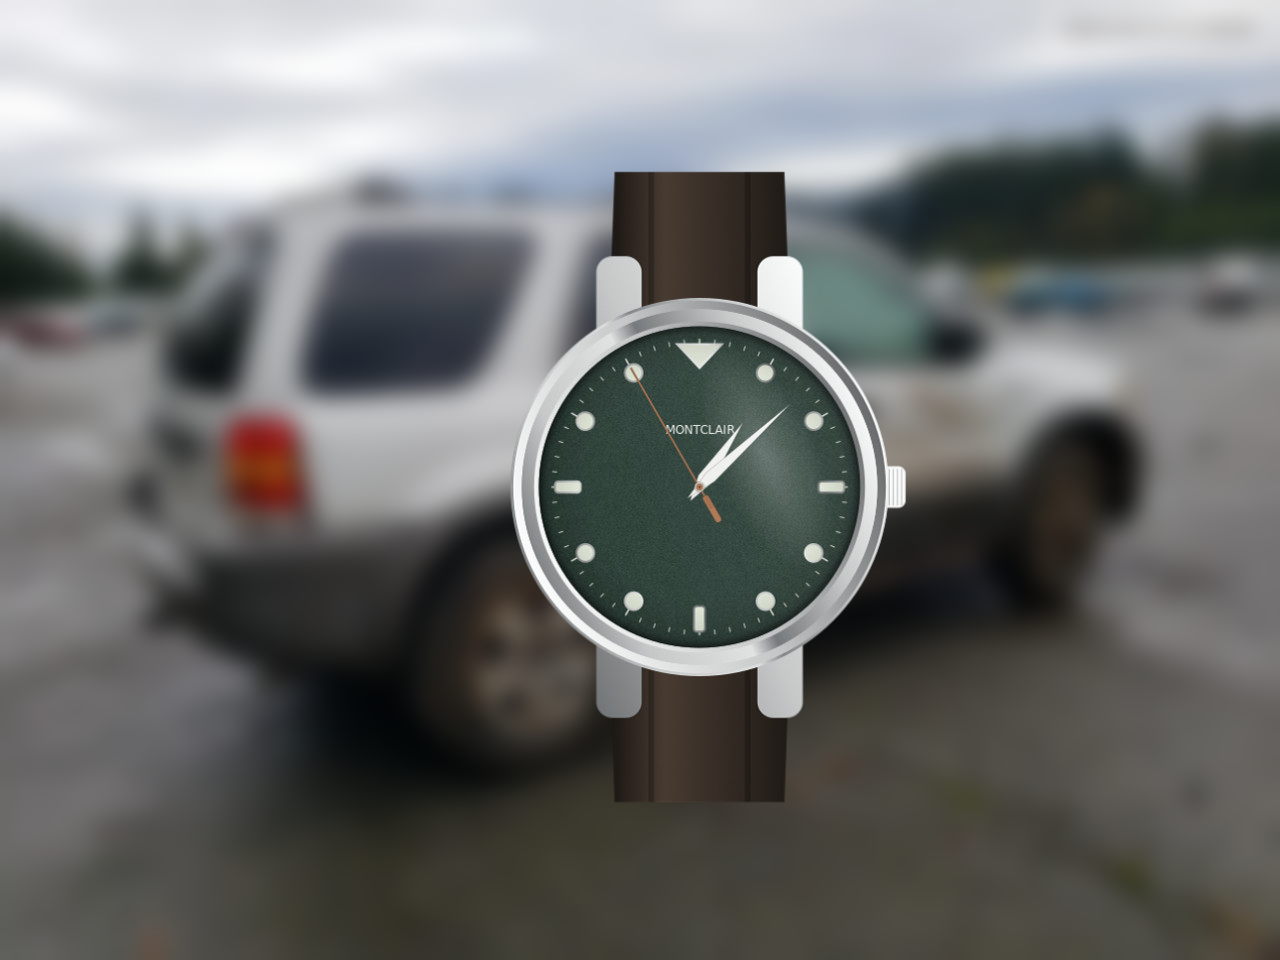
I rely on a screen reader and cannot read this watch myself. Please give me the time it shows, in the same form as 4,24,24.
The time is 1,07,55
